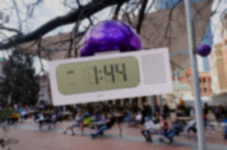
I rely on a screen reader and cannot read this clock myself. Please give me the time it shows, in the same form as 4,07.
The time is 1,44
